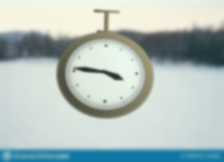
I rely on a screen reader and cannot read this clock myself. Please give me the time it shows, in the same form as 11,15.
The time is 3,46
